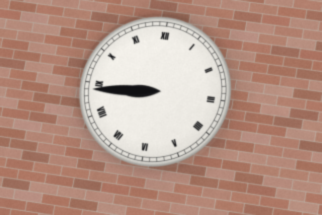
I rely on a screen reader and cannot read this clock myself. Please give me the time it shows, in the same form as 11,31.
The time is 8,44
